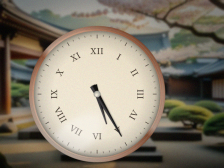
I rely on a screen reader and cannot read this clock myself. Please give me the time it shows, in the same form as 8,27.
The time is 5,25
